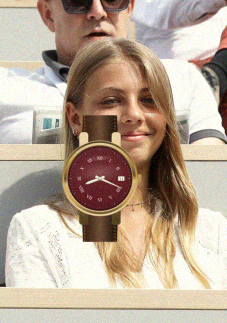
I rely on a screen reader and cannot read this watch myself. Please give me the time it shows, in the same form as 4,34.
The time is 8,19
